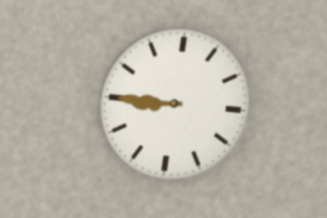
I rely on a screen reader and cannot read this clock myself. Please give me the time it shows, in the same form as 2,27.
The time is 8,45
